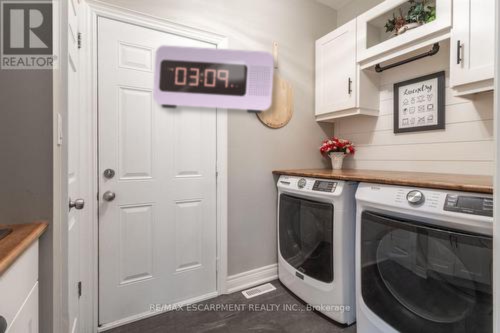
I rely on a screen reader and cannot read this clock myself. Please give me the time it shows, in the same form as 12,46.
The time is 3,09
